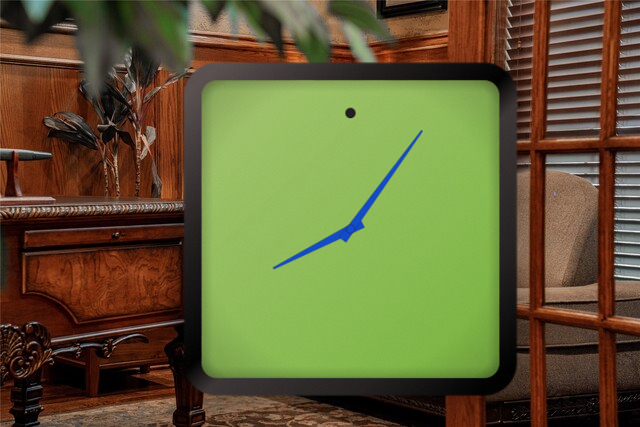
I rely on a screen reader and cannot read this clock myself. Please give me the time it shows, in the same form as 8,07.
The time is 8,06
